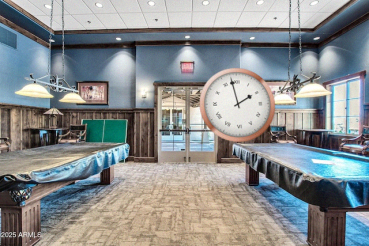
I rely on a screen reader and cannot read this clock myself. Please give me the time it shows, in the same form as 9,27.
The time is 1,58
